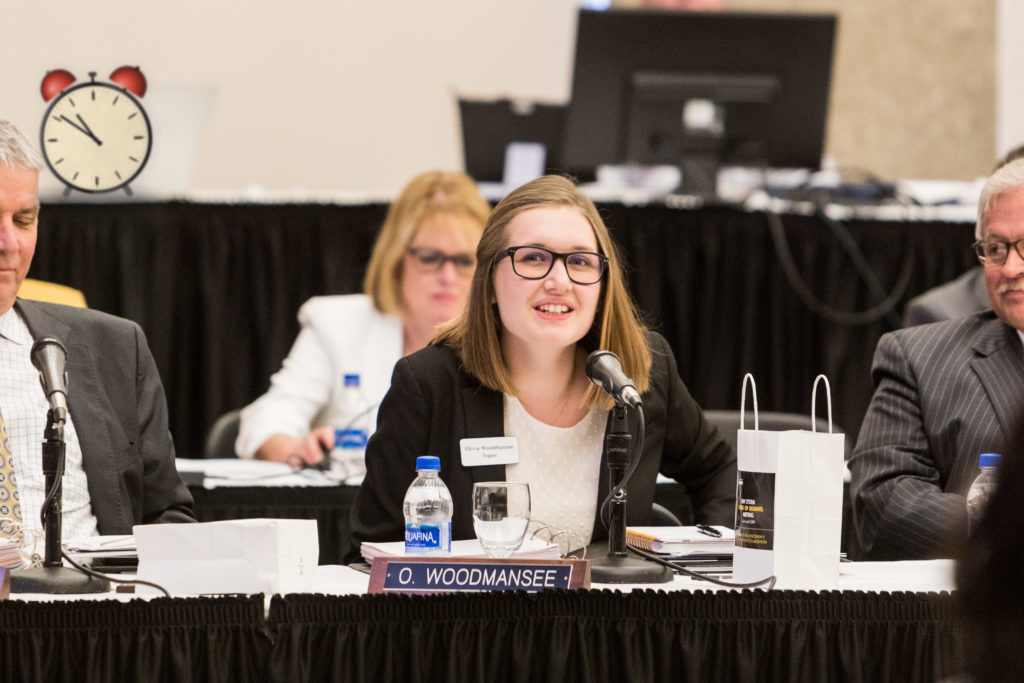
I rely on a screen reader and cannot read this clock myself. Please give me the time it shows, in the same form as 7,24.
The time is 10,51
